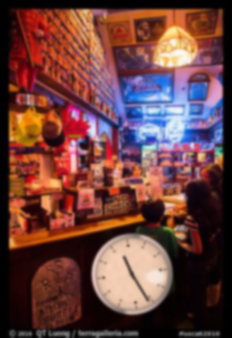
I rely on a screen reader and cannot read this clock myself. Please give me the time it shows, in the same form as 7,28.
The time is 11,26
